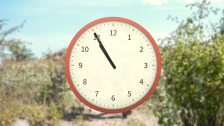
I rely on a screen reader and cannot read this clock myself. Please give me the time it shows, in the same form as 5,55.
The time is 10,55
